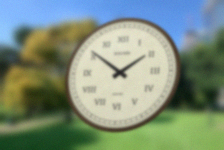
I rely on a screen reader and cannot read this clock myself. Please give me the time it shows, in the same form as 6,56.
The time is 1,51
